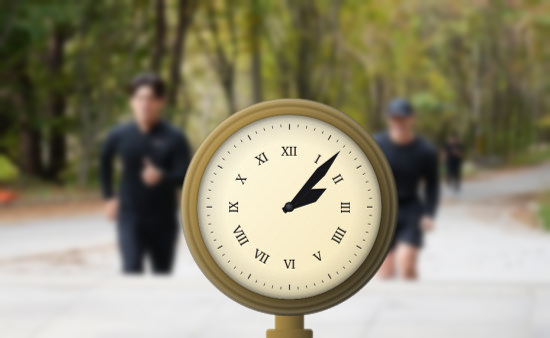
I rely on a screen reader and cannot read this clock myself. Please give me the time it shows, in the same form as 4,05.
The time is 2,07
